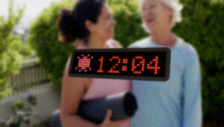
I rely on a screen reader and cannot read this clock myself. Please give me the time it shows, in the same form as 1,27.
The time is 12,04
